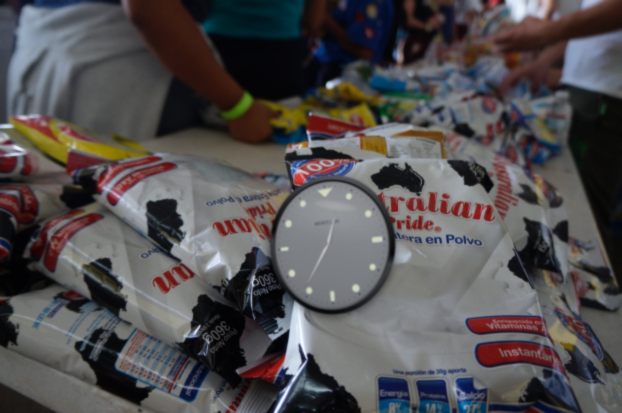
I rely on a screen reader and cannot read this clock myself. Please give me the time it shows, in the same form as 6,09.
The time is 12,36
